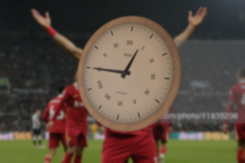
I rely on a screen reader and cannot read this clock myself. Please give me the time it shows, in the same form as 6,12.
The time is 12,45
